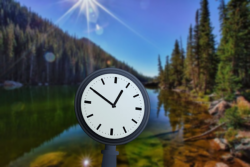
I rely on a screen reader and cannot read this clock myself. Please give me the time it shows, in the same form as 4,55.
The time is 12,50
